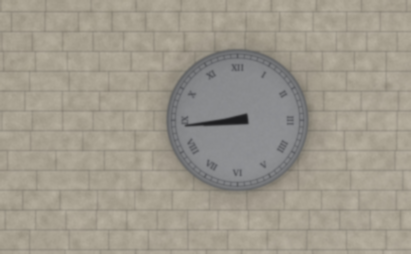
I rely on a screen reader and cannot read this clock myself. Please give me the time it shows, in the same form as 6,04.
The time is 8,44
